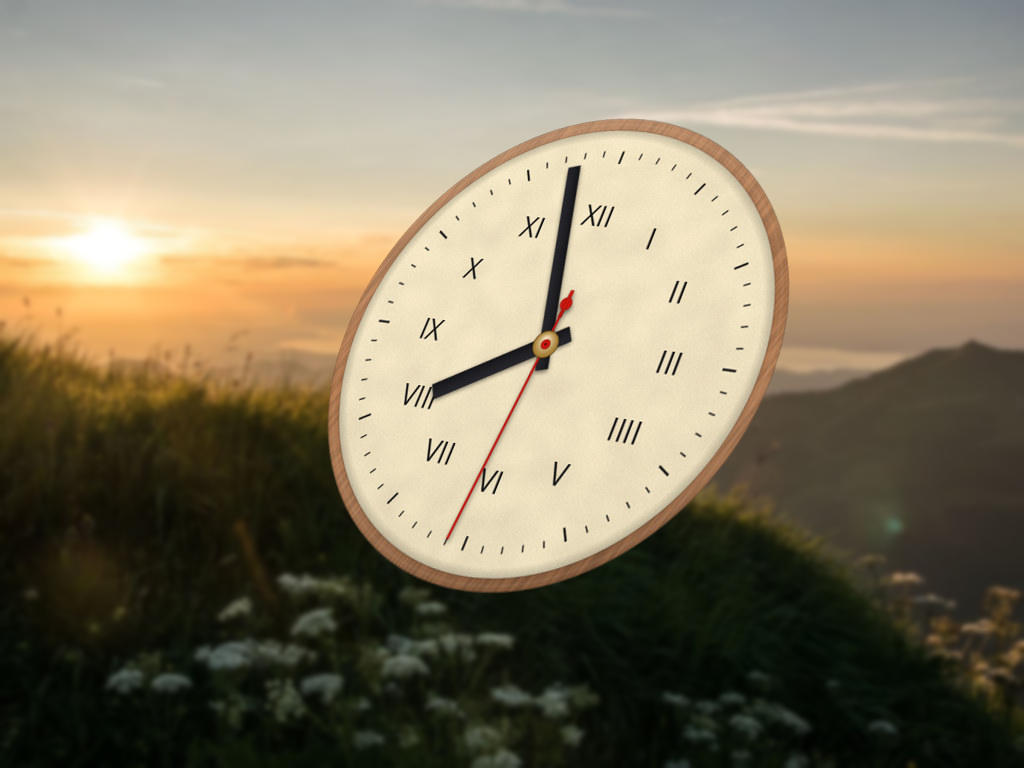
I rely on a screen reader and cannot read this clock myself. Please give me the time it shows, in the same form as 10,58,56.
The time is 7,57,31
